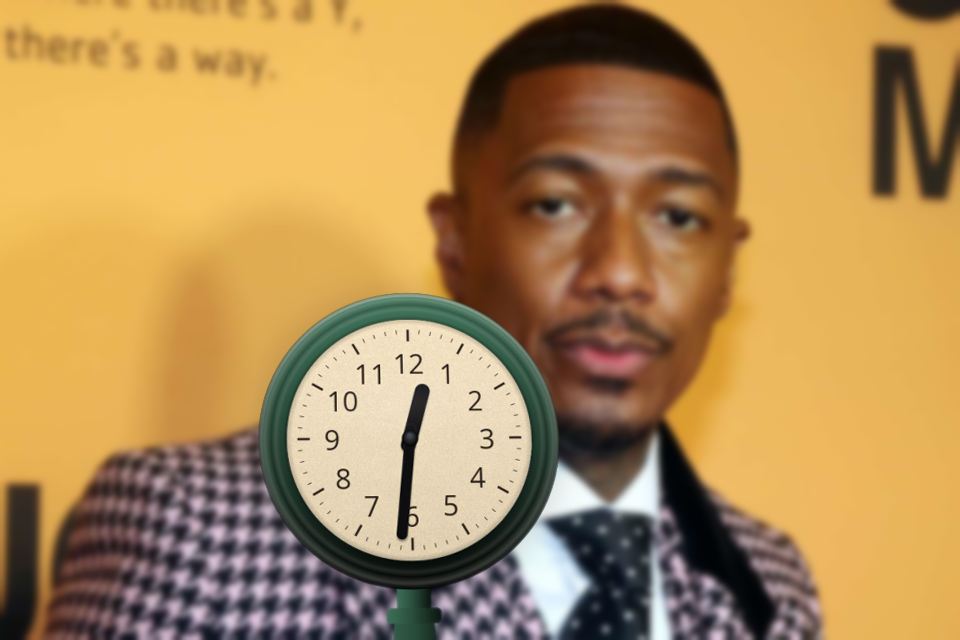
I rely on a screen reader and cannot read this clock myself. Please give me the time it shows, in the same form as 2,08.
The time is 12,31
